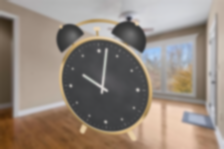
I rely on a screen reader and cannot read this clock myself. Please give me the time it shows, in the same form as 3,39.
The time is 10,02
